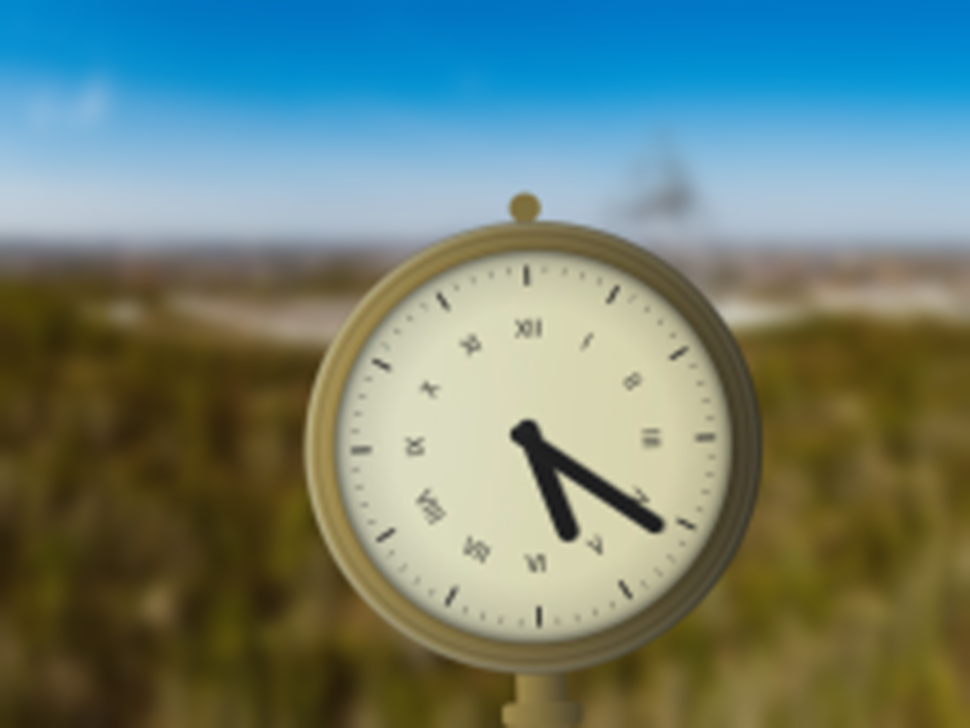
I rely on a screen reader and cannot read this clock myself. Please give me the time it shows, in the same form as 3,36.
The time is 5,21
